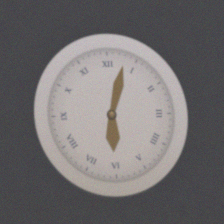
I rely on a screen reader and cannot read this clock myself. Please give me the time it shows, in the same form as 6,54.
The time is 6,03
